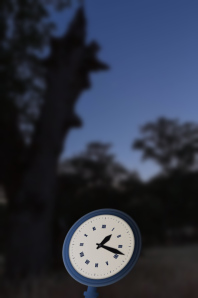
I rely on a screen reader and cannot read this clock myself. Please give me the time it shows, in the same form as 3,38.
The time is 1,18
